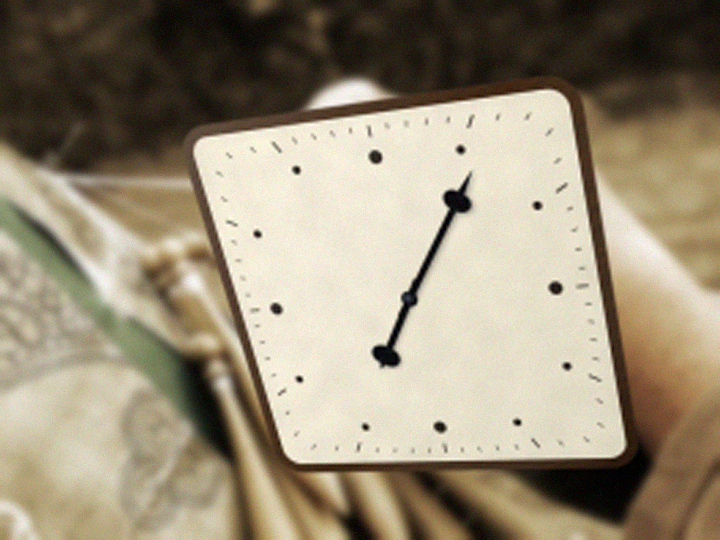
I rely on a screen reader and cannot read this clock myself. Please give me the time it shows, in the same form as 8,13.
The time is 7,06
